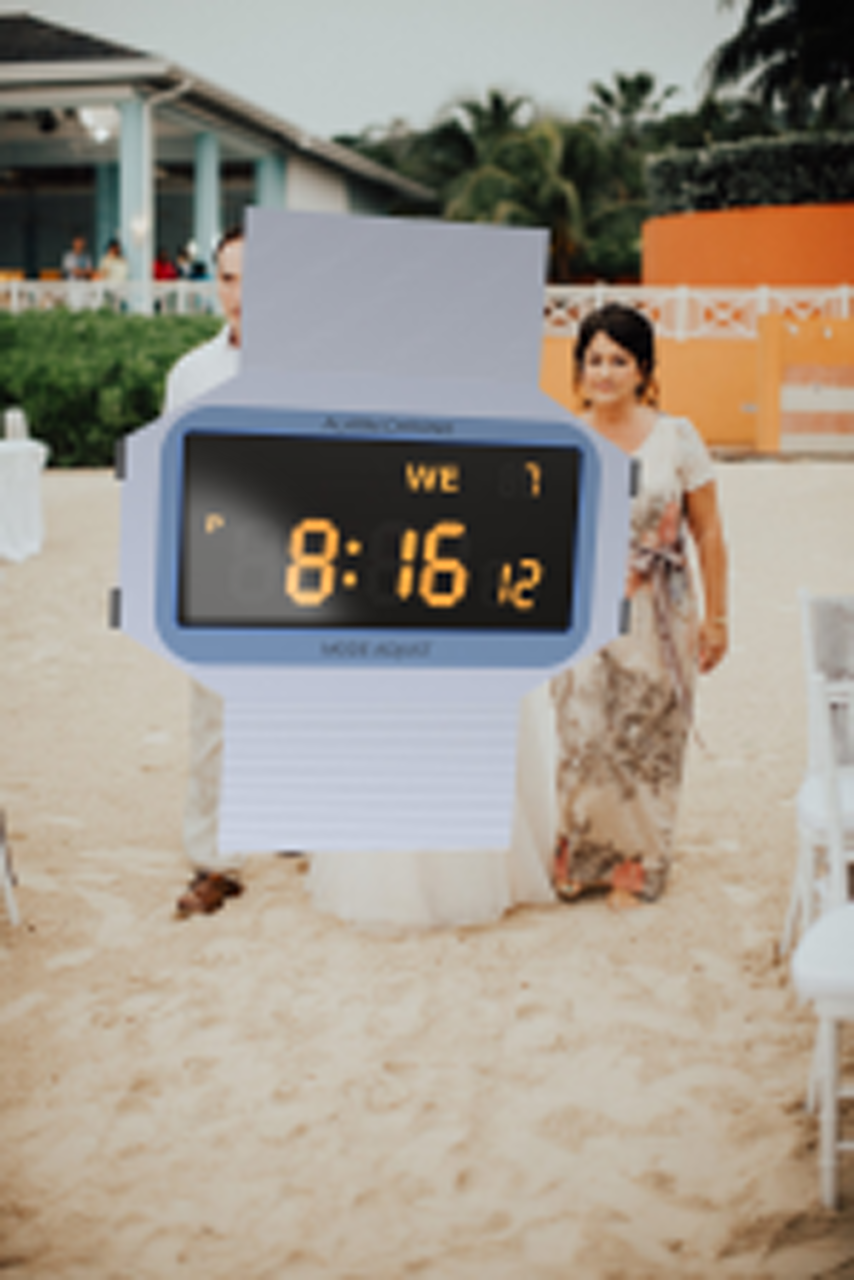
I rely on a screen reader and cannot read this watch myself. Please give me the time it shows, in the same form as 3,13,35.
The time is 8,16,12
